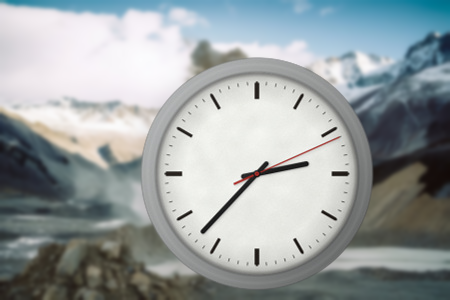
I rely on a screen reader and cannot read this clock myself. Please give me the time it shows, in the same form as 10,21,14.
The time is 2,37,11
